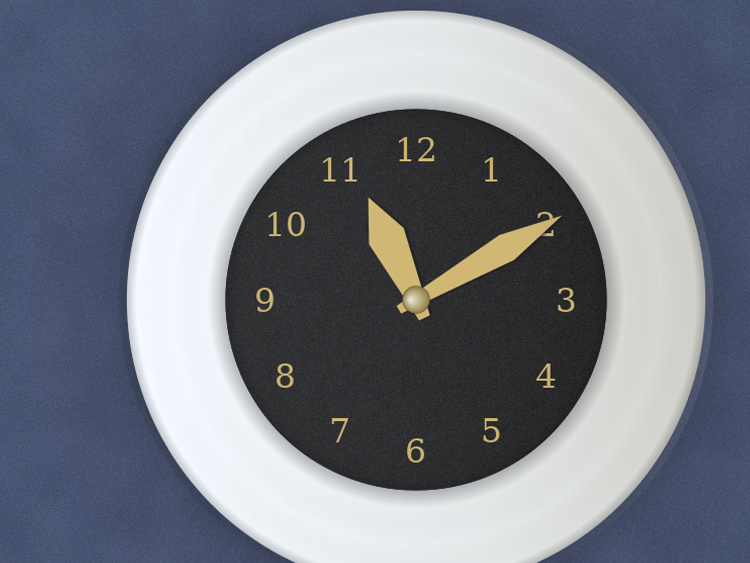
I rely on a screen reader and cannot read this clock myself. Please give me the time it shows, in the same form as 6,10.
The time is 11,10
